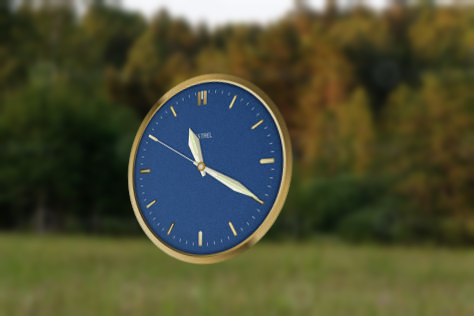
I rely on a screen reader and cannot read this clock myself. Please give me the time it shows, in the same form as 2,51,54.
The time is 11,19,50
